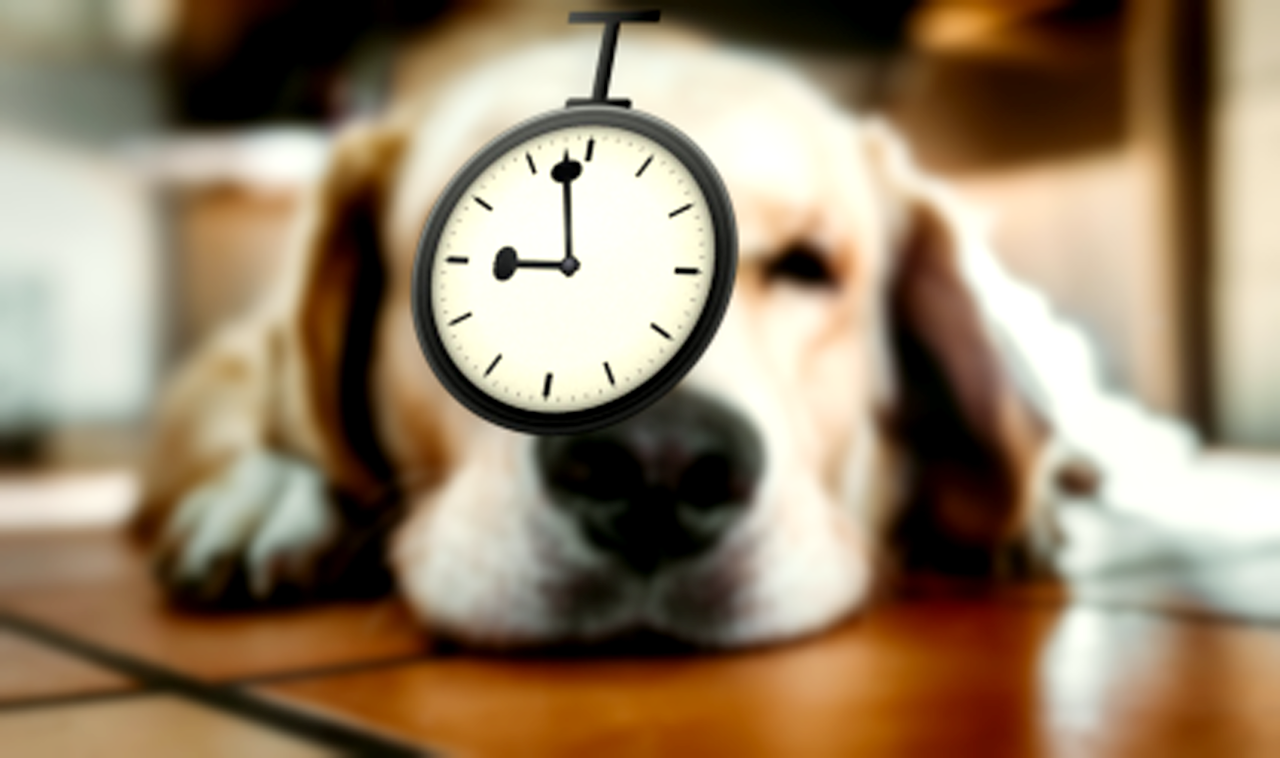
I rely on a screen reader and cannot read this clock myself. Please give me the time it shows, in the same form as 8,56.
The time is 8,58
